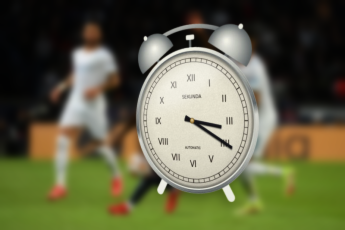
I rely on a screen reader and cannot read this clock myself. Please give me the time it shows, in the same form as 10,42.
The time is 3,20
